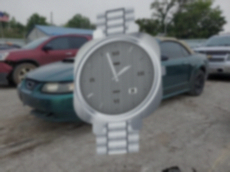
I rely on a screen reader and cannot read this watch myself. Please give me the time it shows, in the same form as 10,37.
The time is 1,57
